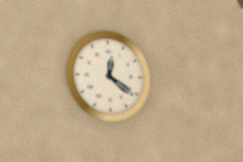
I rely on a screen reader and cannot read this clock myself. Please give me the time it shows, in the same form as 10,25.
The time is 12,21
